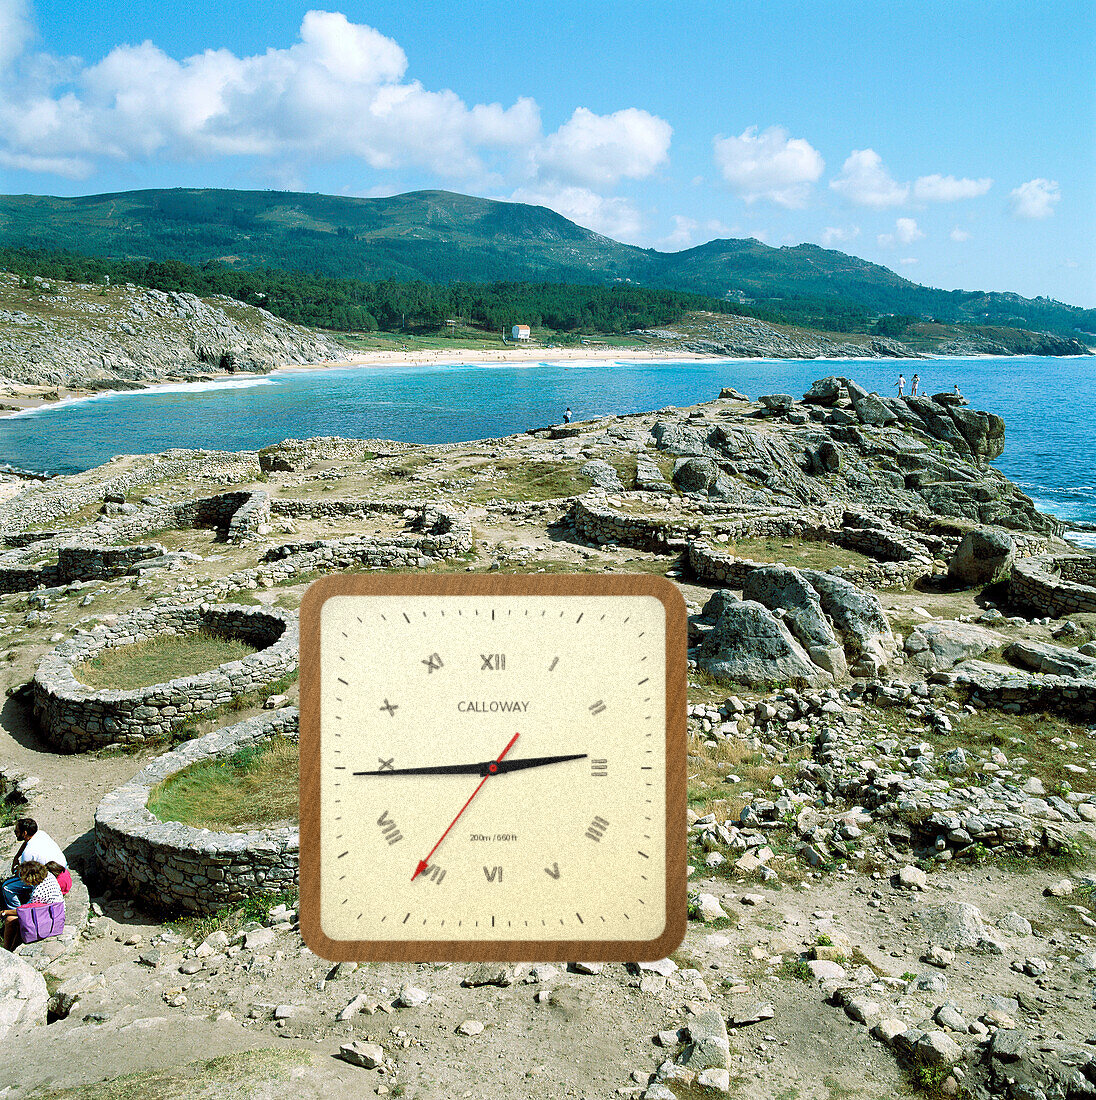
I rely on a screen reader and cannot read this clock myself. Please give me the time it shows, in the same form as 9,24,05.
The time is 2,44,36
